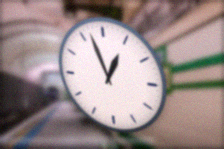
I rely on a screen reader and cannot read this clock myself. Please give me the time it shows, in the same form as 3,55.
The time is 12,57
